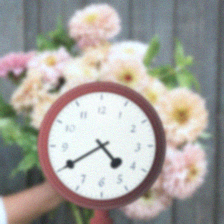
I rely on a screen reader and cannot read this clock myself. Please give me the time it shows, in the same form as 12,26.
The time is 4,40
